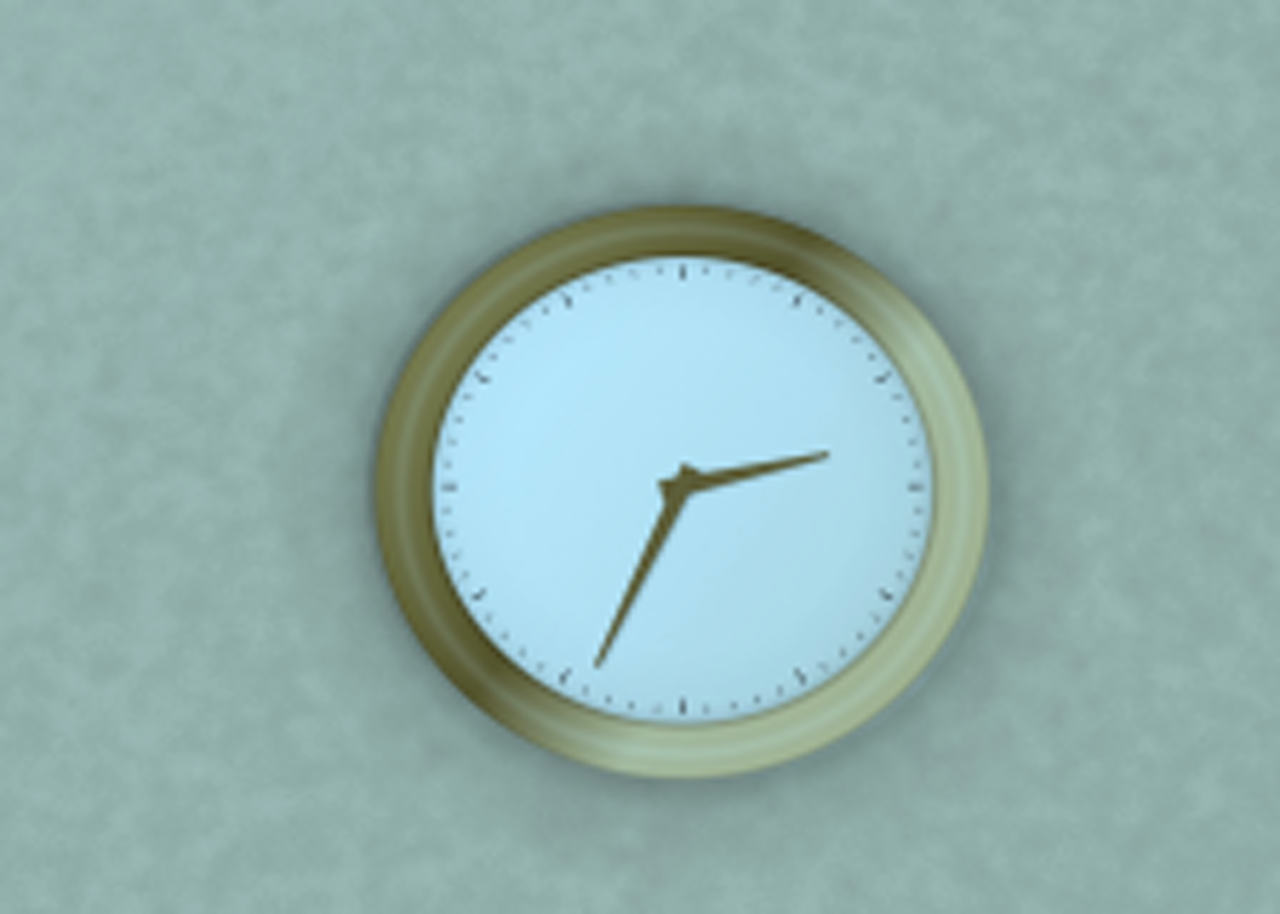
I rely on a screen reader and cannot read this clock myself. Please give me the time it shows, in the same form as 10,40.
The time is 2,34
